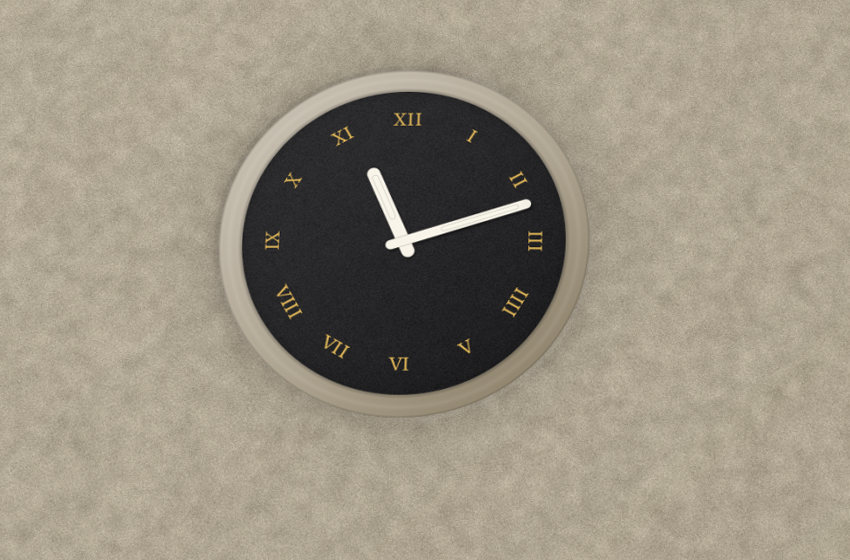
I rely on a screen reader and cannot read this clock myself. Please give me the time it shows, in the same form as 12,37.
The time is 11,12
